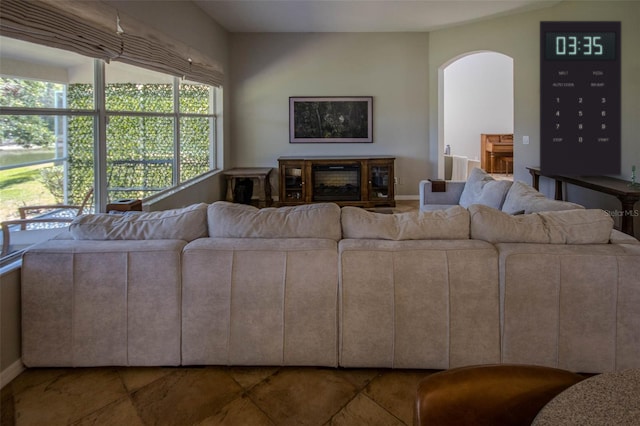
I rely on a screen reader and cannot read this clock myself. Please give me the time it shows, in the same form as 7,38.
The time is 3,35
